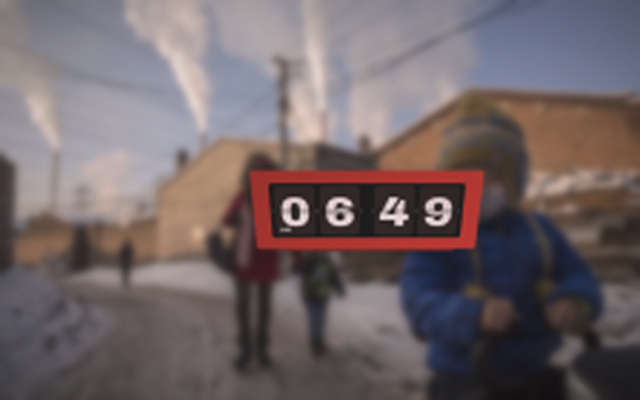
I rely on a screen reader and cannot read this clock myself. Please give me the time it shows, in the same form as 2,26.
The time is 6,49
